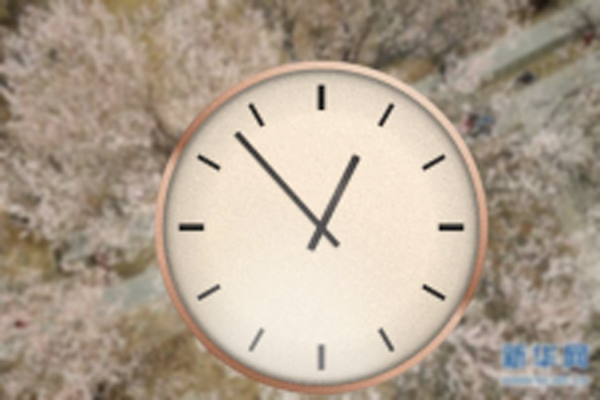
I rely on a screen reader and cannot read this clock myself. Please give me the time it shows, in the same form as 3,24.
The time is 12,53
